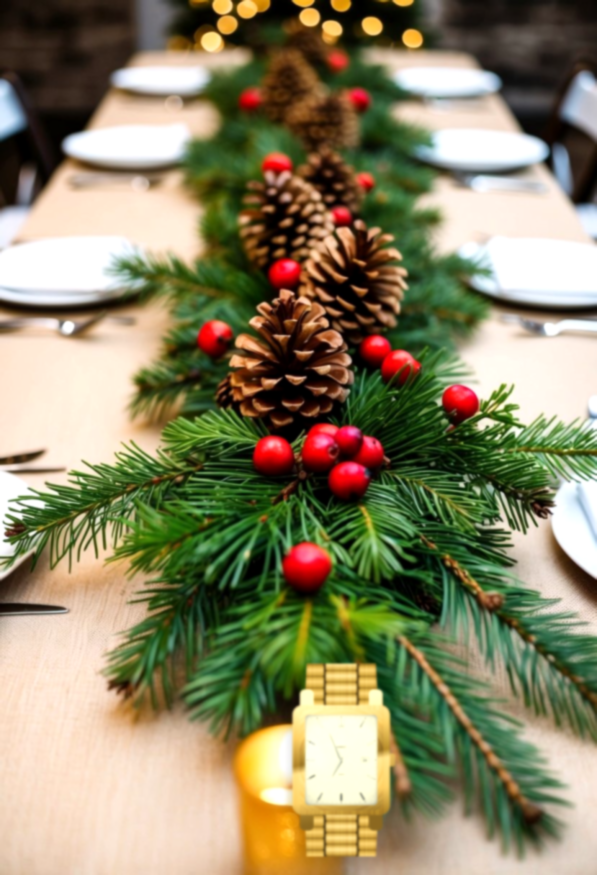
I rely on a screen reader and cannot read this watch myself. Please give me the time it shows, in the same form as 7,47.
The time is 6,56
